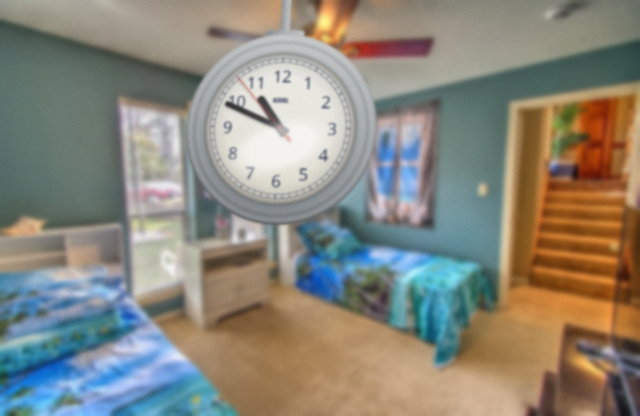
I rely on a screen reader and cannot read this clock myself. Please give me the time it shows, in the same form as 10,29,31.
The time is 10,48,53
